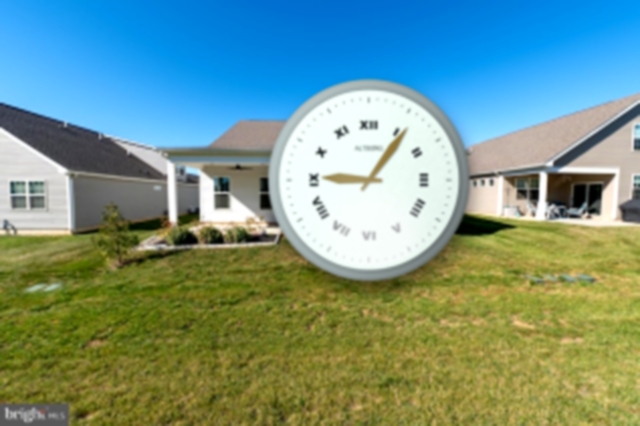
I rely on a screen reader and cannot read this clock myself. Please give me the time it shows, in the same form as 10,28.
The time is 9,06
